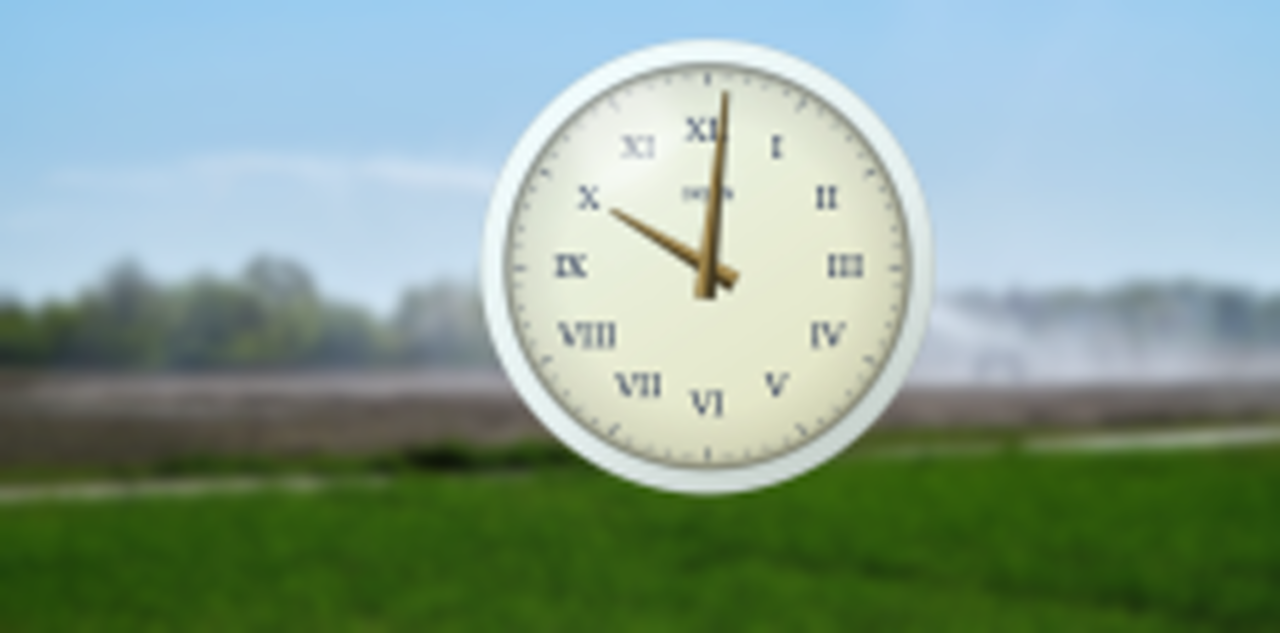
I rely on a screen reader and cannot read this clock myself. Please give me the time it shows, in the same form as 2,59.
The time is 10,01
